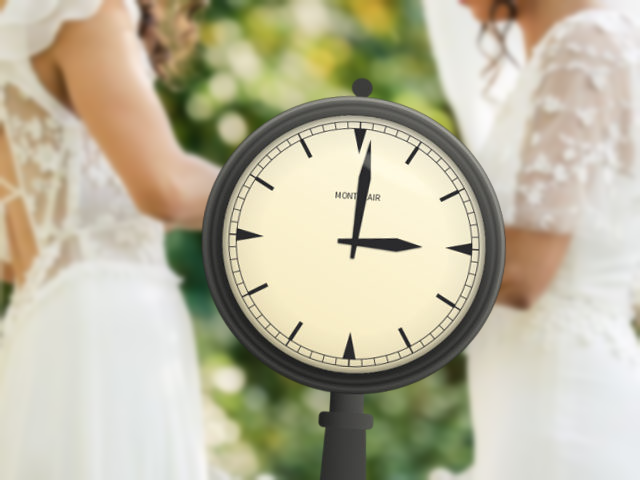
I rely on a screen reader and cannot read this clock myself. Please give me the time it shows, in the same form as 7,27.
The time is 3,01
